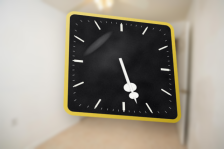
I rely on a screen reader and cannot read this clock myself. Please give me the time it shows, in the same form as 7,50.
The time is 5,27
